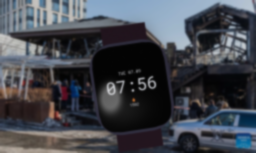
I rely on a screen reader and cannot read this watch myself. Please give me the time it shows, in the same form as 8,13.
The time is 7,56
